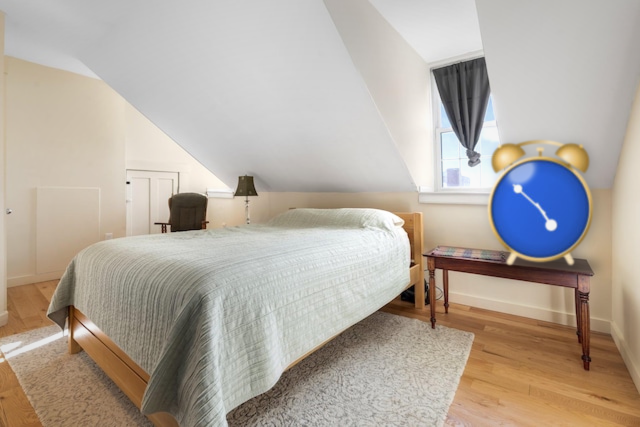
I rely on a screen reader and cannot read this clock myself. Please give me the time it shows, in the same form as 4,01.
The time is 4,52
